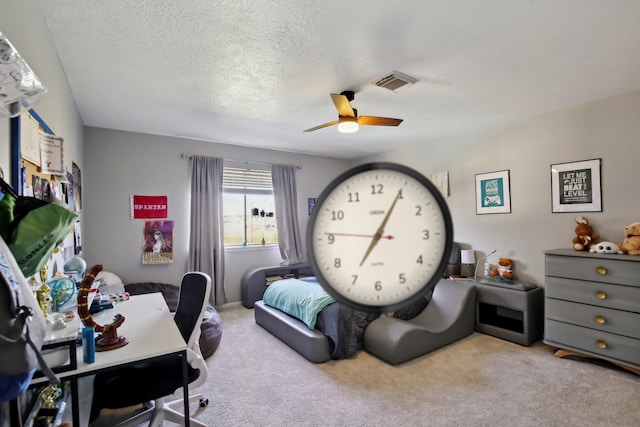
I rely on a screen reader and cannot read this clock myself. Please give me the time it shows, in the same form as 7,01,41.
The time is 7,04,46
